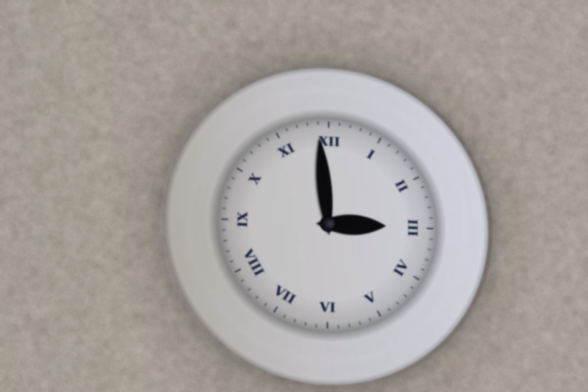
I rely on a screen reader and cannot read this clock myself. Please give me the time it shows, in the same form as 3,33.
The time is 2,59
